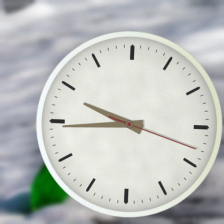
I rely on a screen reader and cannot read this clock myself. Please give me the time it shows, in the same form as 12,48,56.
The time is 9,44,18
